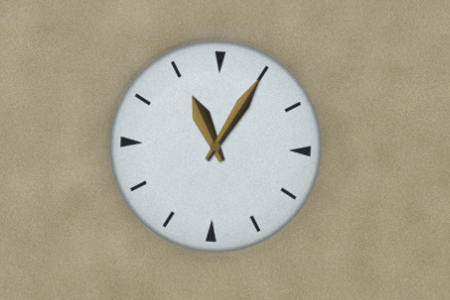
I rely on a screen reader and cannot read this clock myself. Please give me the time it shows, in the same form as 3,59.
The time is 11,05
